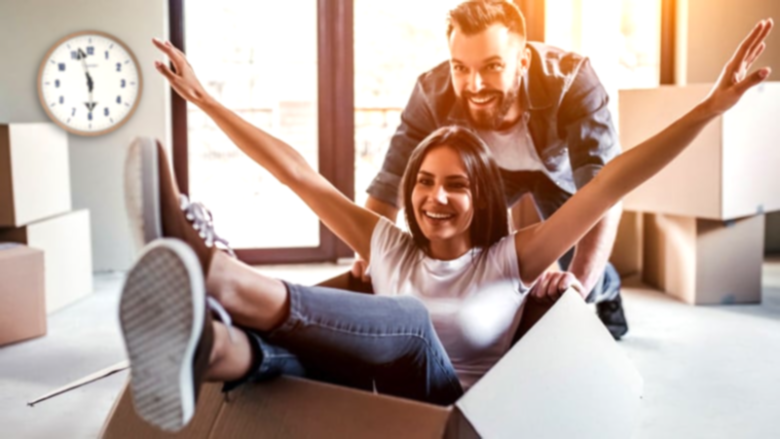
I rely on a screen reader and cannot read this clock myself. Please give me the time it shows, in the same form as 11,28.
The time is 5,57
